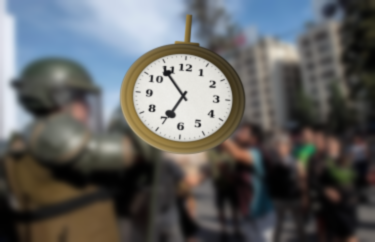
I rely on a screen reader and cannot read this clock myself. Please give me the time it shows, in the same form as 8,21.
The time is 6,54
